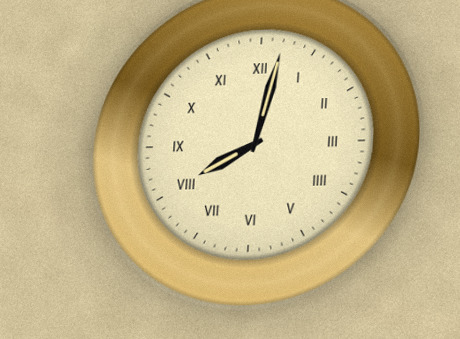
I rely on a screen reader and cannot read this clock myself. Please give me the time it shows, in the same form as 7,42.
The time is 8,02
